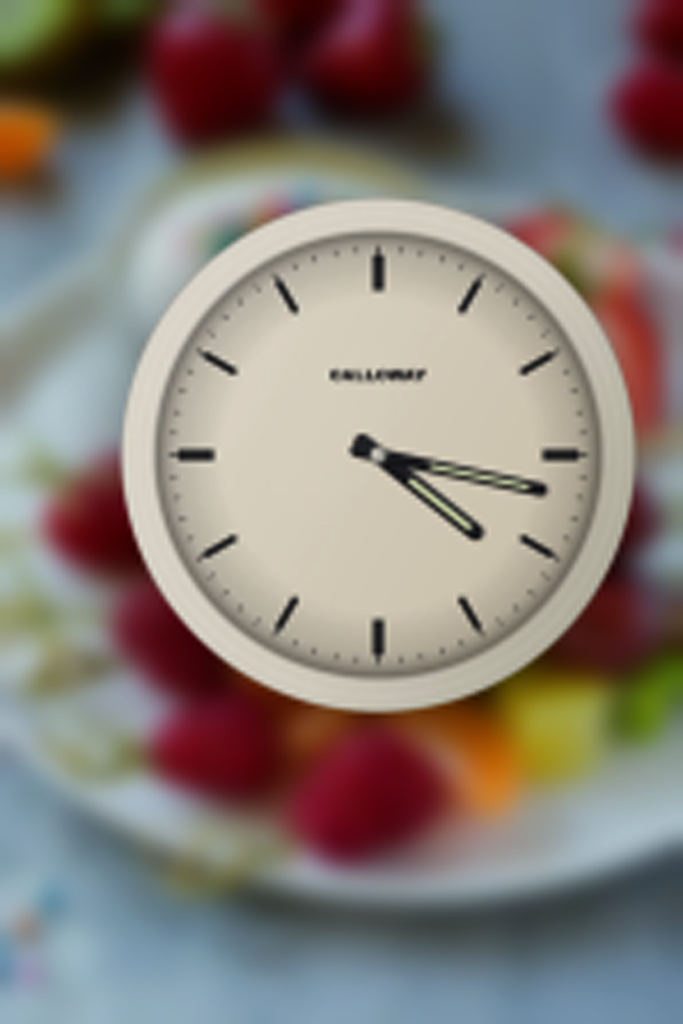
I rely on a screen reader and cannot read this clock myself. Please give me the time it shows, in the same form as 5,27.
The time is 4,17
